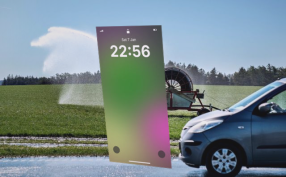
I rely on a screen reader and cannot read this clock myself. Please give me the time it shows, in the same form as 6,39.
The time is 22,56
